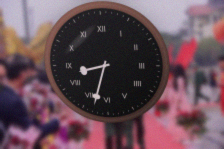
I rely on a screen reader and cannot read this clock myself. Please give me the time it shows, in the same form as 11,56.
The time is 8,33
